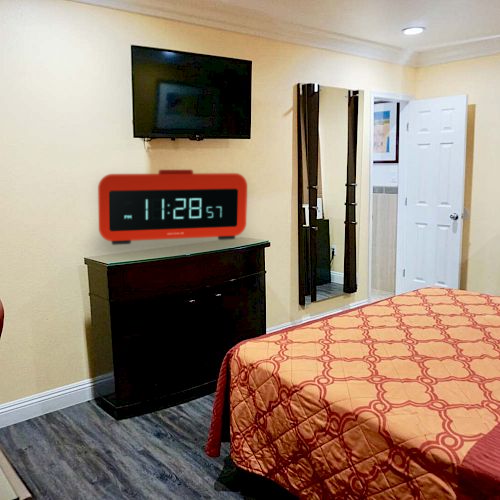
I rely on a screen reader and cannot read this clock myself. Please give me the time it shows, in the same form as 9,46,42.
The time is 11,28,57
